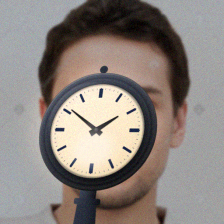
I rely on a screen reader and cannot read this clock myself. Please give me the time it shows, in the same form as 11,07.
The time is 1,51
